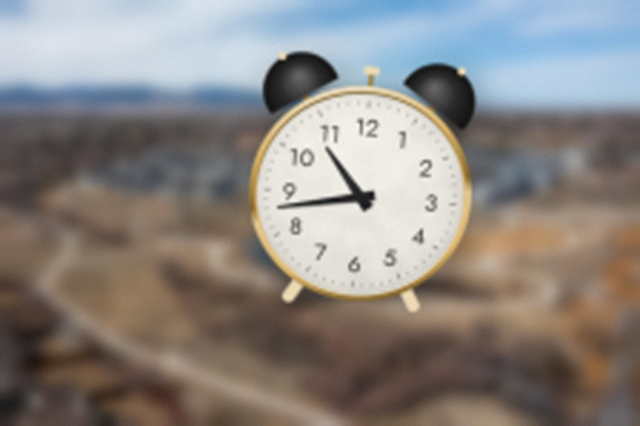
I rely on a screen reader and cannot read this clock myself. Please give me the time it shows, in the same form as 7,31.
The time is 10,43
